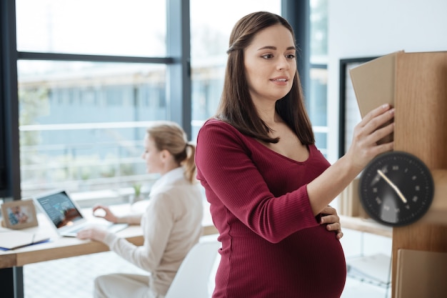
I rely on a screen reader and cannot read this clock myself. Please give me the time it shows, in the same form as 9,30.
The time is 4,53
